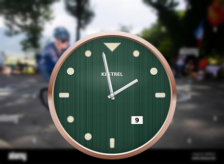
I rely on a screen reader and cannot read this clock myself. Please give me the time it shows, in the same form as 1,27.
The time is 1,58
